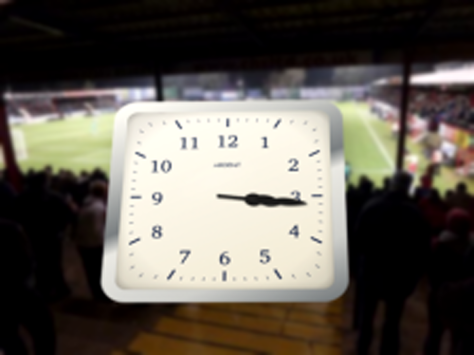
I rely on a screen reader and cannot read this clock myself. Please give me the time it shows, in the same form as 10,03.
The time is 3,16
